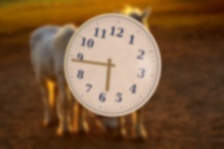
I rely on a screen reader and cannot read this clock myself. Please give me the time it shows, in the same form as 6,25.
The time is 5,44
